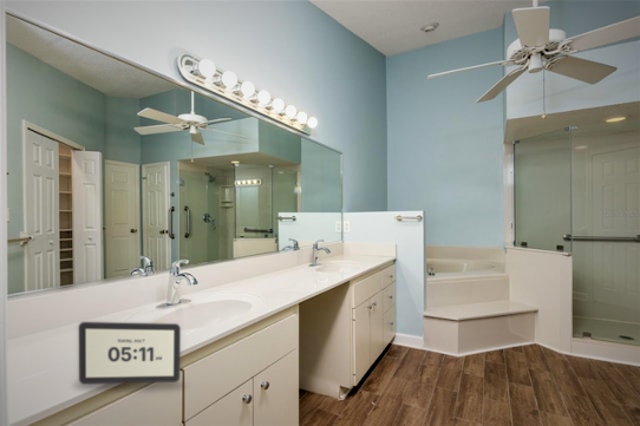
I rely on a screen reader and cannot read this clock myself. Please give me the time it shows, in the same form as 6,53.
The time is 5,11
